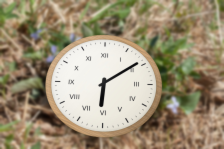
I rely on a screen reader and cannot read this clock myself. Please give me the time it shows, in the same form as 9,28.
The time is 6,09
